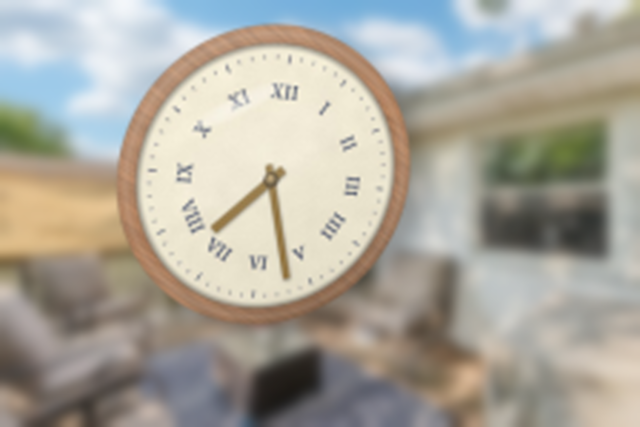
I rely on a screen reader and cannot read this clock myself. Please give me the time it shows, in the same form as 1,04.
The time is 7,27
